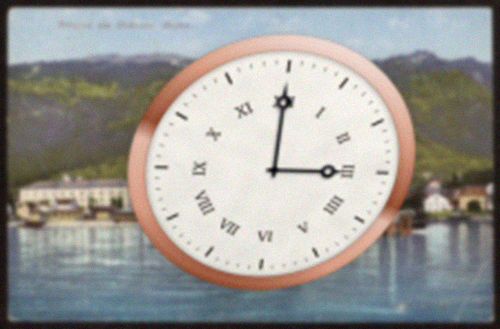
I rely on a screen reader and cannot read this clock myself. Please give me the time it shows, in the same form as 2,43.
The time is 3,00
